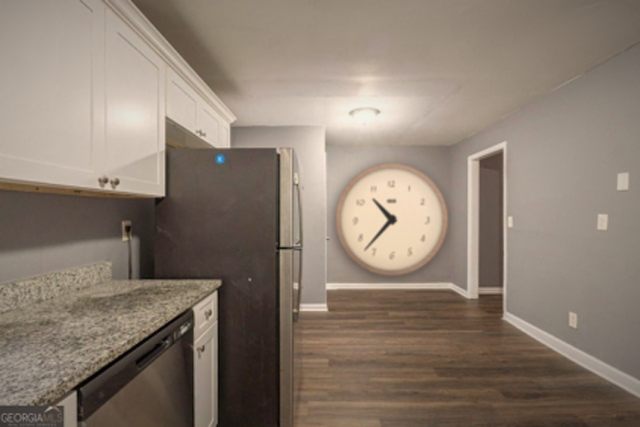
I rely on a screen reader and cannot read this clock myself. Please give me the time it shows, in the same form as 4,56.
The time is 10,37
